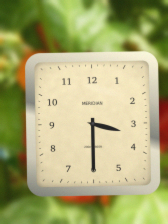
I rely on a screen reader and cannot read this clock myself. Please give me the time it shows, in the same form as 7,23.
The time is 3,30
